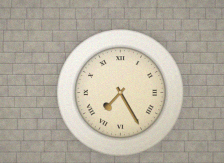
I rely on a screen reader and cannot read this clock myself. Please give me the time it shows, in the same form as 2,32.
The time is 7,25
